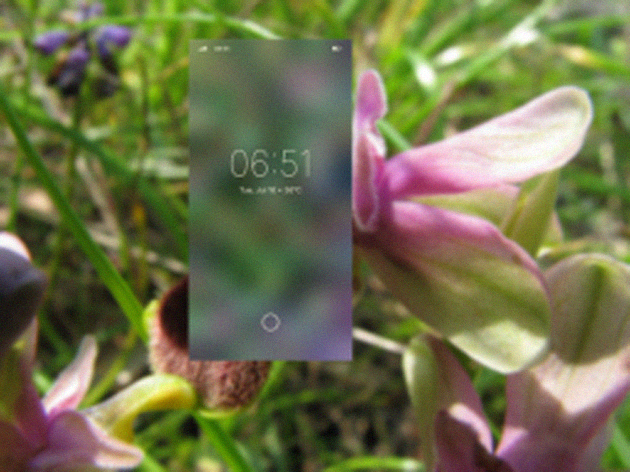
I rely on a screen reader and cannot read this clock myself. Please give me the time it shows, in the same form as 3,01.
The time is 6,51
